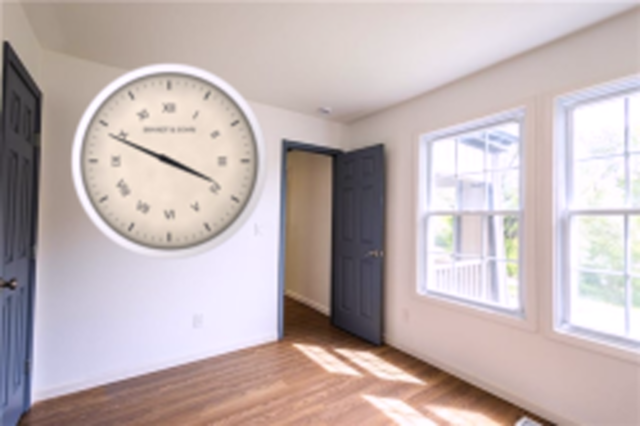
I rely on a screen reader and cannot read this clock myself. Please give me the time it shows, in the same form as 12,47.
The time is 3,49
